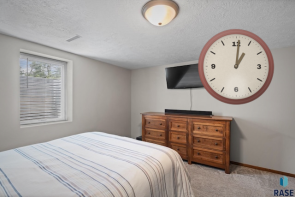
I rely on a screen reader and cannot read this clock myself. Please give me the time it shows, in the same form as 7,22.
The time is 1,01
